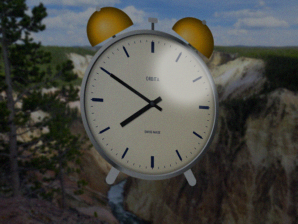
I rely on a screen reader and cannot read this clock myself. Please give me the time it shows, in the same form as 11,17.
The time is 7,50
